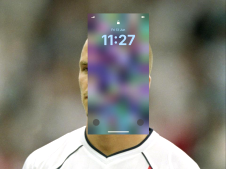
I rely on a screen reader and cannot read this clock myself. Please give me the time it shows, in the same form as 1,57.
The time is 11,27
